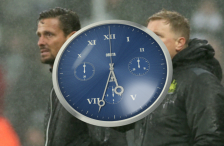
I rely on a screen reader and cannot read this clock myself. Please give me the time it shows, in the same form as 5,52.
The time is 5,33
